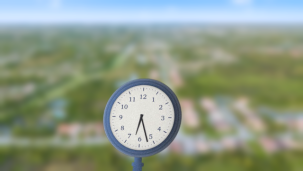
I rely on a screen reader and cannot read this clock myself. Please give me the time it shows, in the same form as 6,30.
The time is 6,27
